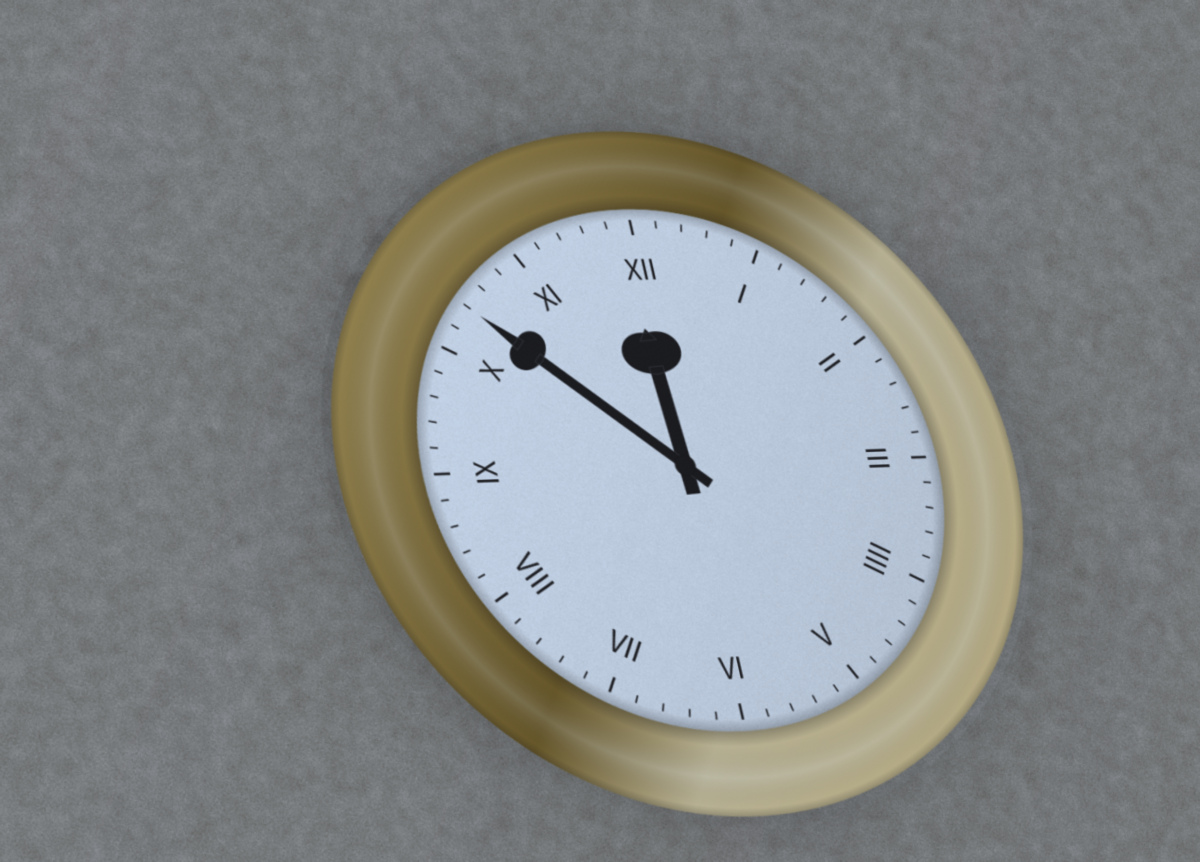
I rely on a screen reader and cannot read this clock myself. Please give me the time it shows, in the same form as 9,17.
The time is 11,52
